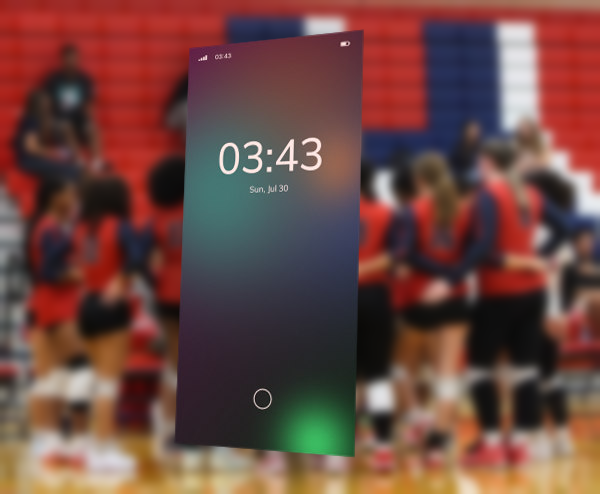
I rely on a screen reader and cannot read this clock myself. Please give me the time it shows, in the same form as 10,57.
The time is 3,43
